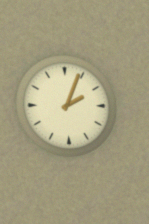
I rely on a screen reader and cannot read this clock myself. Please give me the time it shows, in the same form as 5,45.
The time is 2,04
